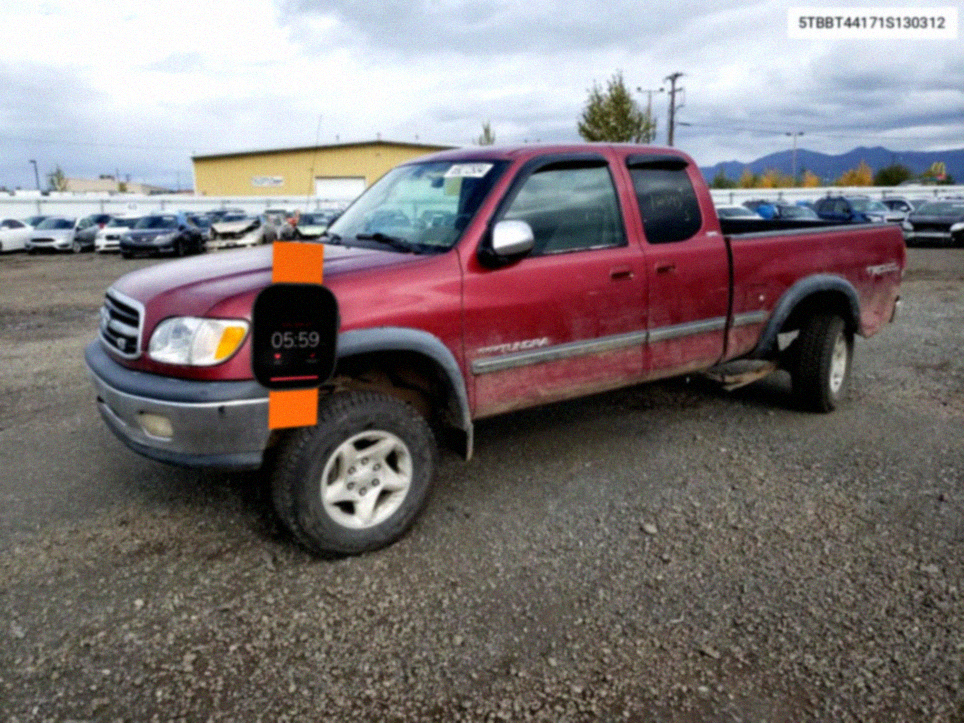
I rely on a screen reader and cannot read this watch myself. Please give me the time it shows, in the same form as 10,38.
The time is 5,59
